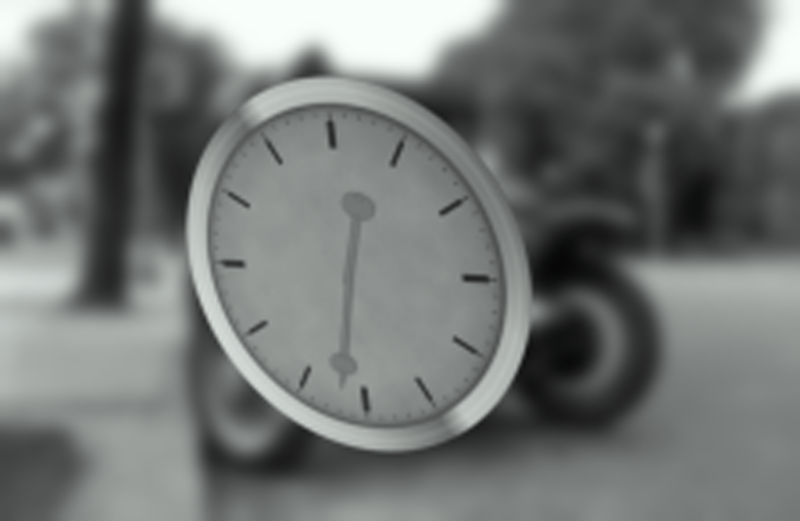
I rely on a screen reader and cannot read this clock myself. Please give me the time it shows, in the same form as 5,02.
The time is 12,32
